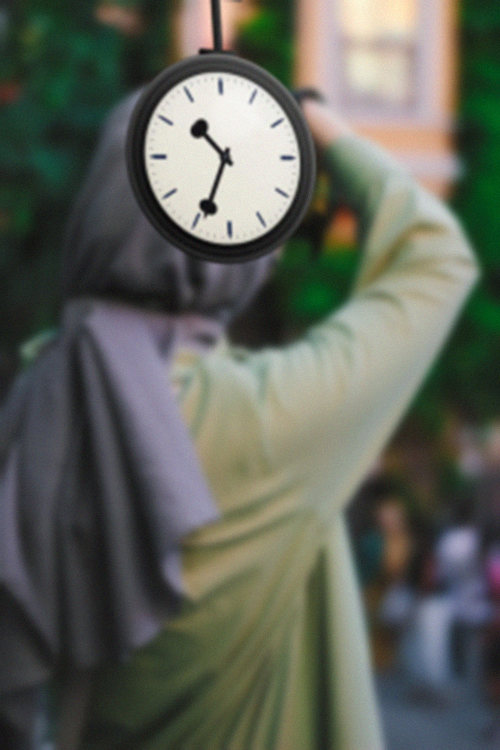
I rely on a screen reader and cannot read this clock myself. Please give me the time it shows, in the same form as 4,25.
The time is 10,34
